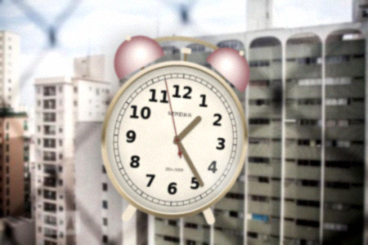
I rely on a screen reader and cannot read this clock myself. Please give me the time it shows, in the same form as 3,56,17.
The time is 1,23,57
